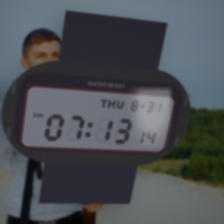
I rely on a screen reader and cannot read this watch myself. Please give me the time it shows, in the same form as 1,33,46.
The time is 7,13,14
